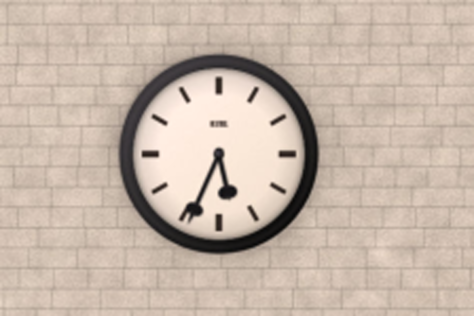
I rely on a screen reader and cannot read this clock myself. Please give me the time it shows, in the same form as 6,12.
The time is 5,34
